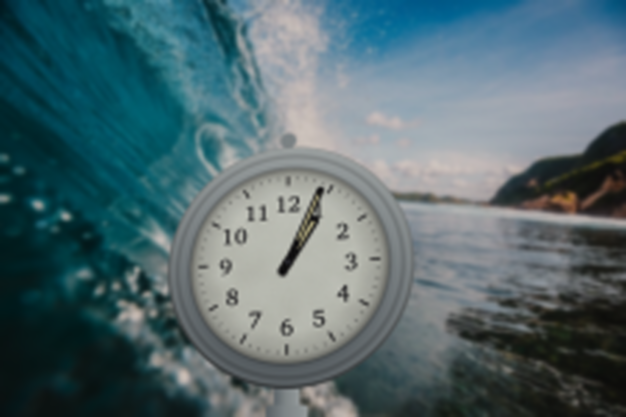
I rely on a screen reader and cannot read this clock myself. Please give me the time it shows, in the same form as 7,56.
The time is 1,04
